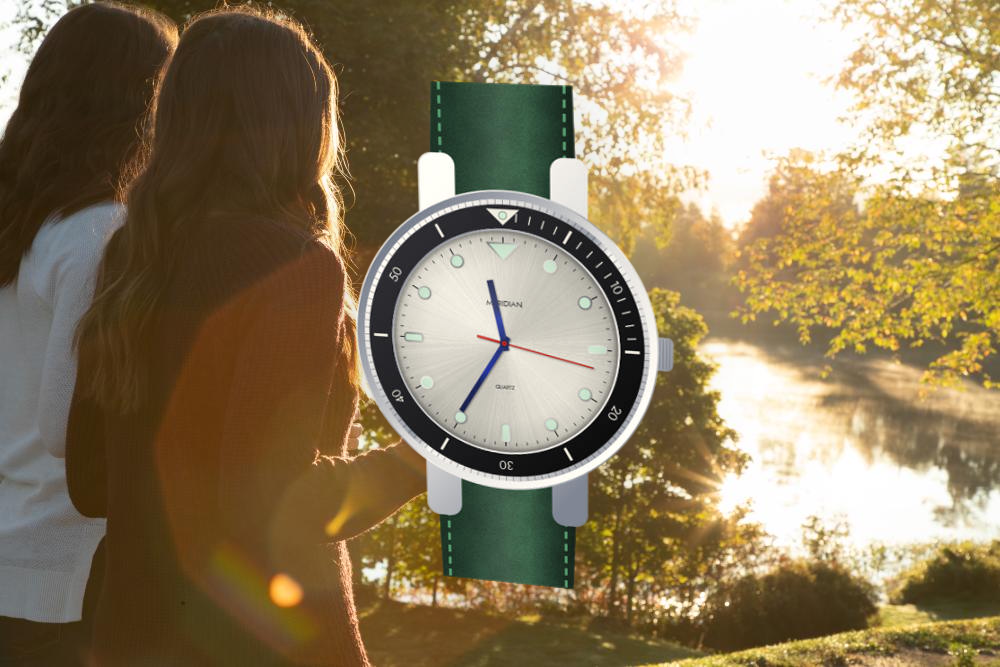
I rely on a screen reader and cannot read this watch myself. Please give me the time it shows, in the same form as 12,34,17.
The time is 11,35,17
